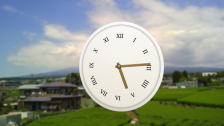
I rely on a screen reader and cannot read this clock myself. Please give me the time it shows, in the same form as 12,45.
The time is 5,14
